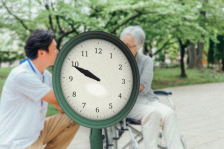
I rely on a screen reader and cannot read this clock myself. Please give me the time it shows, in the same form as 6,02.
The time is 9,49
